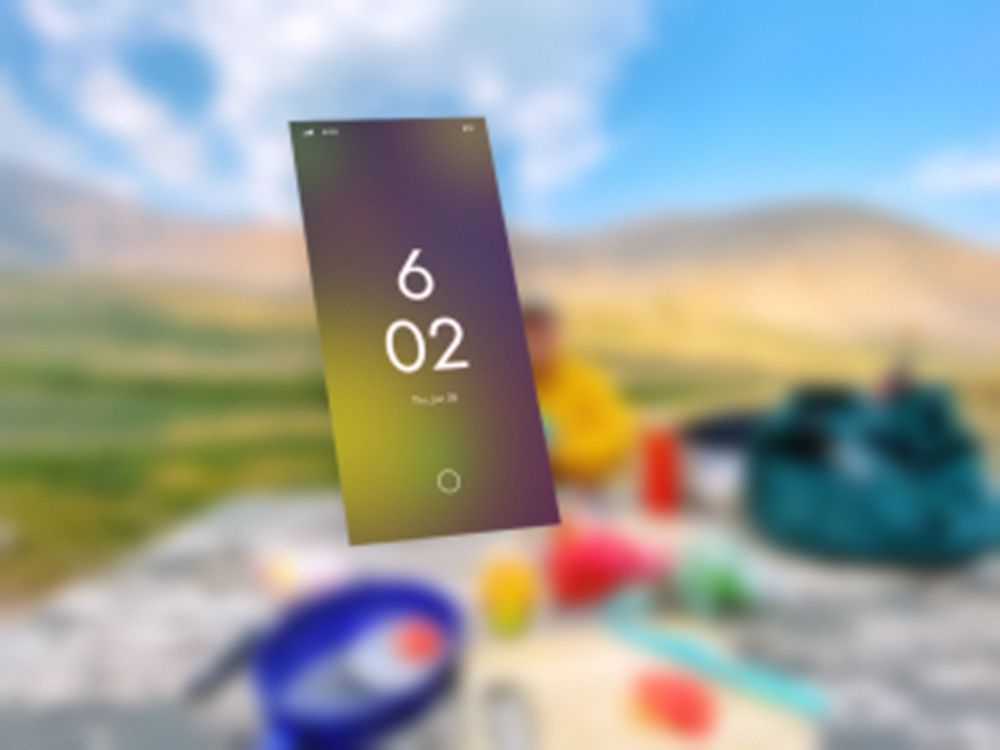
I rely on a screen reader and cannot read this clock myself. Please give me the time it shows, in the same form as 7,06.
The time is 6,02
